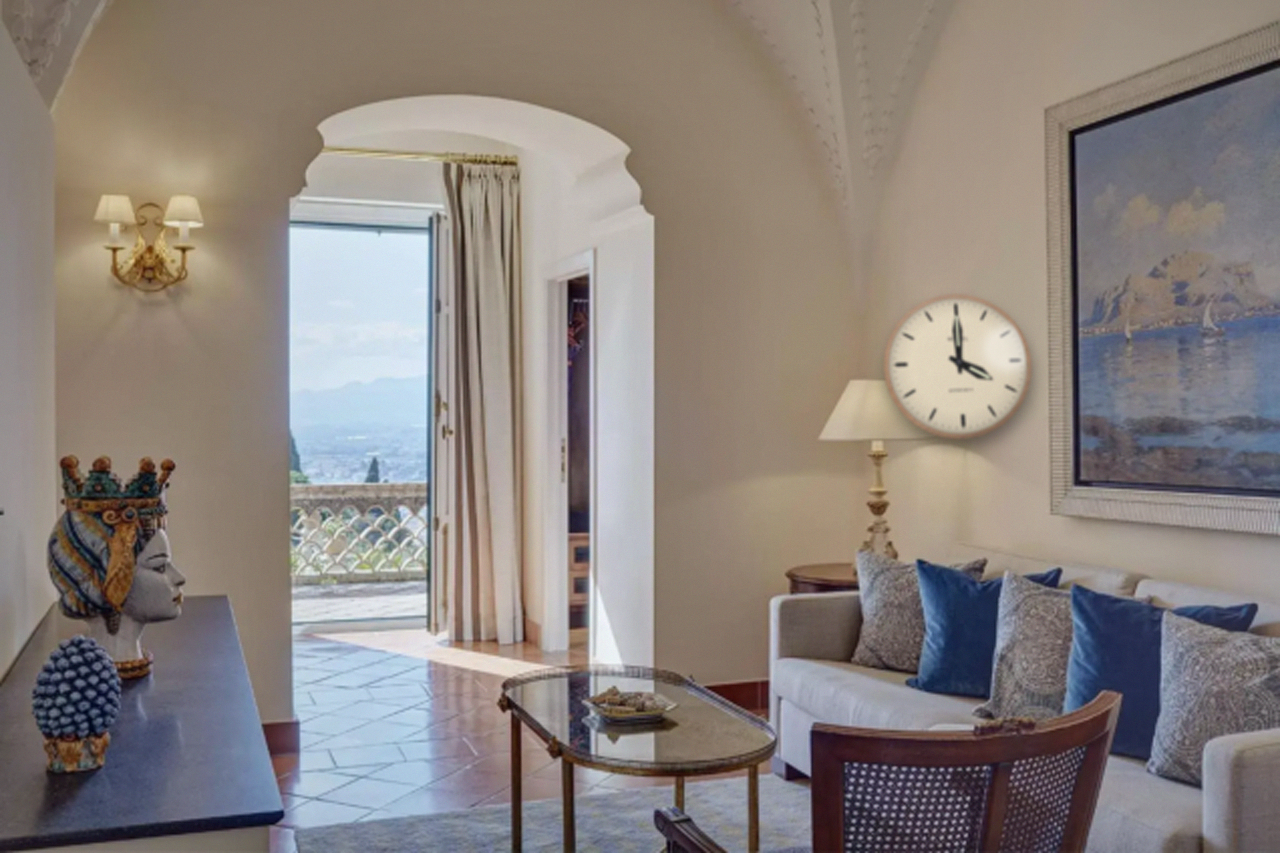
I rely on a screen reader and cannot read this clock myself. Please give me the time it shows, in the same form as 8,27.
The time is 4,00
